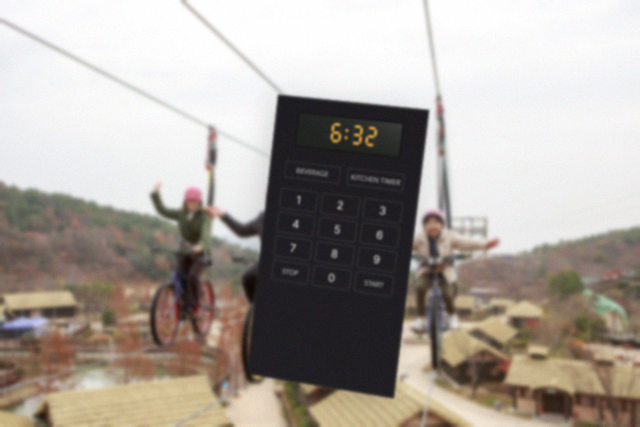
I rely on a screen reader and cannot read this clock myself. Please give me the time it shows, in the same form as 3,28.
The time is 6,32
